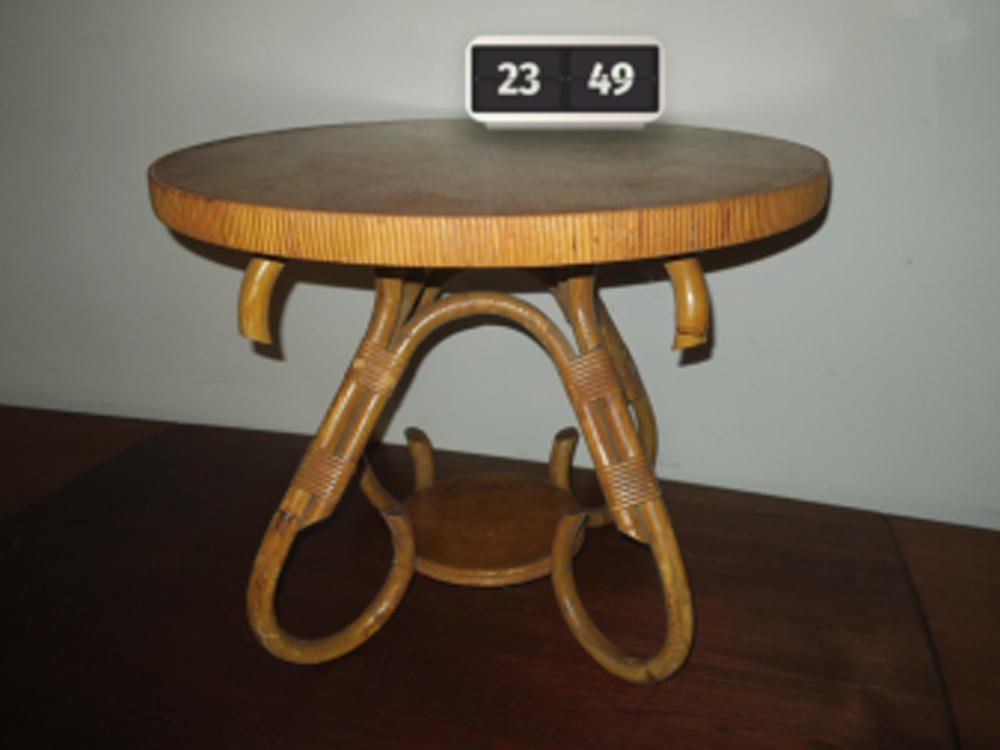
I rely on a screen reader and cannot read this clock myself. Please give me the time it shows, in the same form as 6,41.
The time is 23,49
